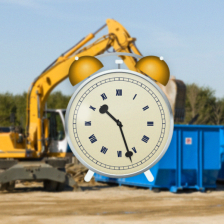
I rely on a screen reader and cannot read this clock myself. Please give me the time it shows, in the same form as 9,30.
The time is 10,27
